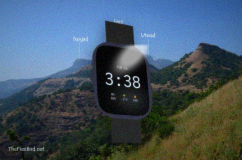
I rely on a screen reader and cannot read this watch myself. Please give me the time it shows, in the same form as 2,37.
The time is 3,38
